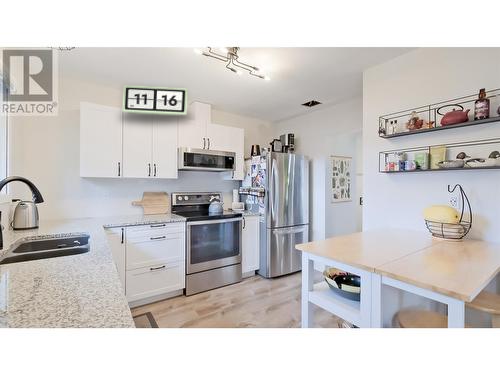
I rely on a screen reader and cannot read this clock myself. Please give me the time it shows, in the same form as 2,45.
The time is 11,16
